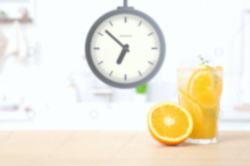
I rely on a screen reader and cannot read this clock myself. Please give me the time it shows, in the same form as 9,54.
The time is 6,52
